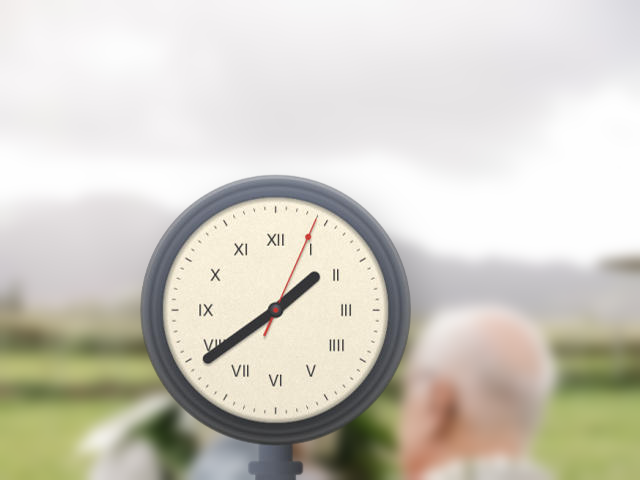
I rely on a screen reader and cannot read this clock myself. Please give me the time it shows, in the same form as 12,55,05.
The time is 1,39,04
